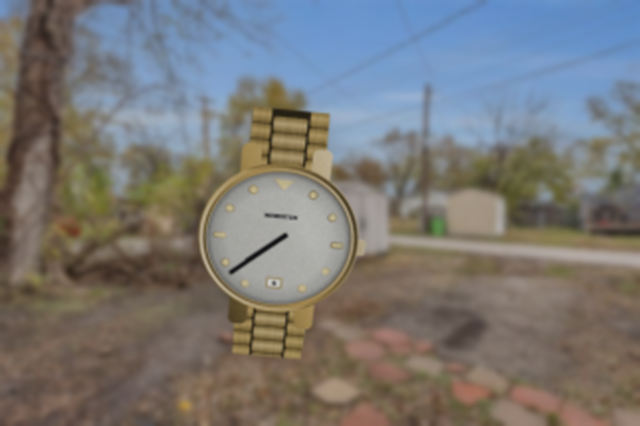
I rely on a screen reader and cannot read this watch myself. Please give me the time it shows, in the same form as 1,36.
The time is 7,38
